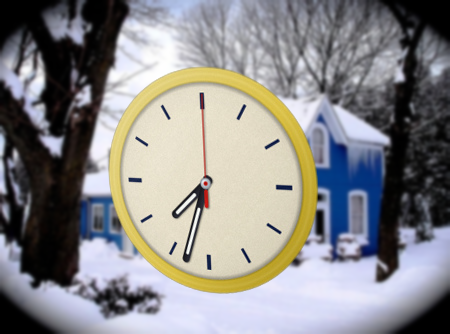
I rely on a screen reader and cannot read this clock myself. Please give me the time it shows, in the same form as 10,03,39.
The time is 7,33,00
